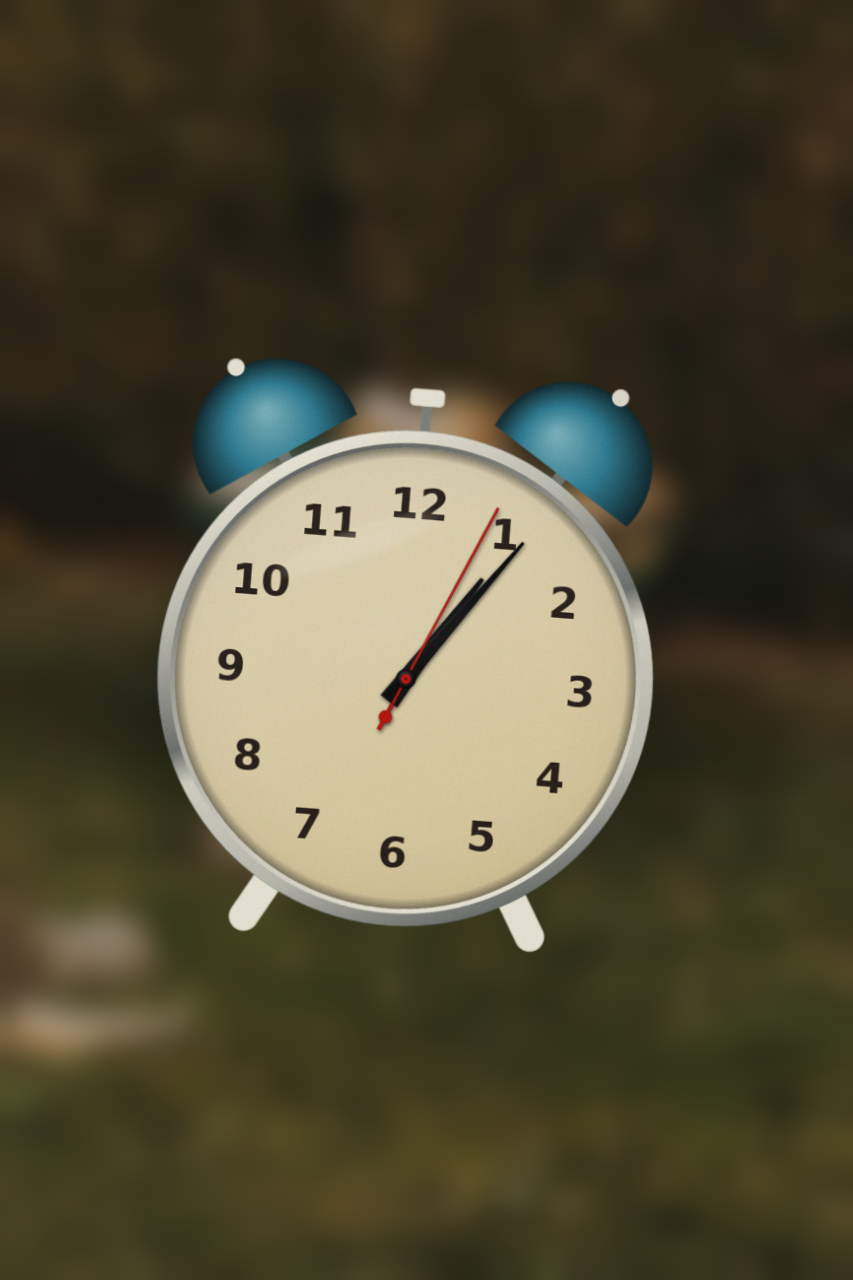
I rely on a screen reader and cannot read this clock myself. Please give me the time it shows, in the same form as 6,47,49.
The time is 1,06,04
